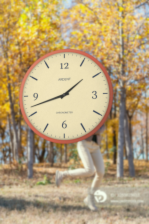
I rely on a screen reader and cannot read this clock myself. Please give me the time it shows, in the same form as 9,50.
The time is 1,42
